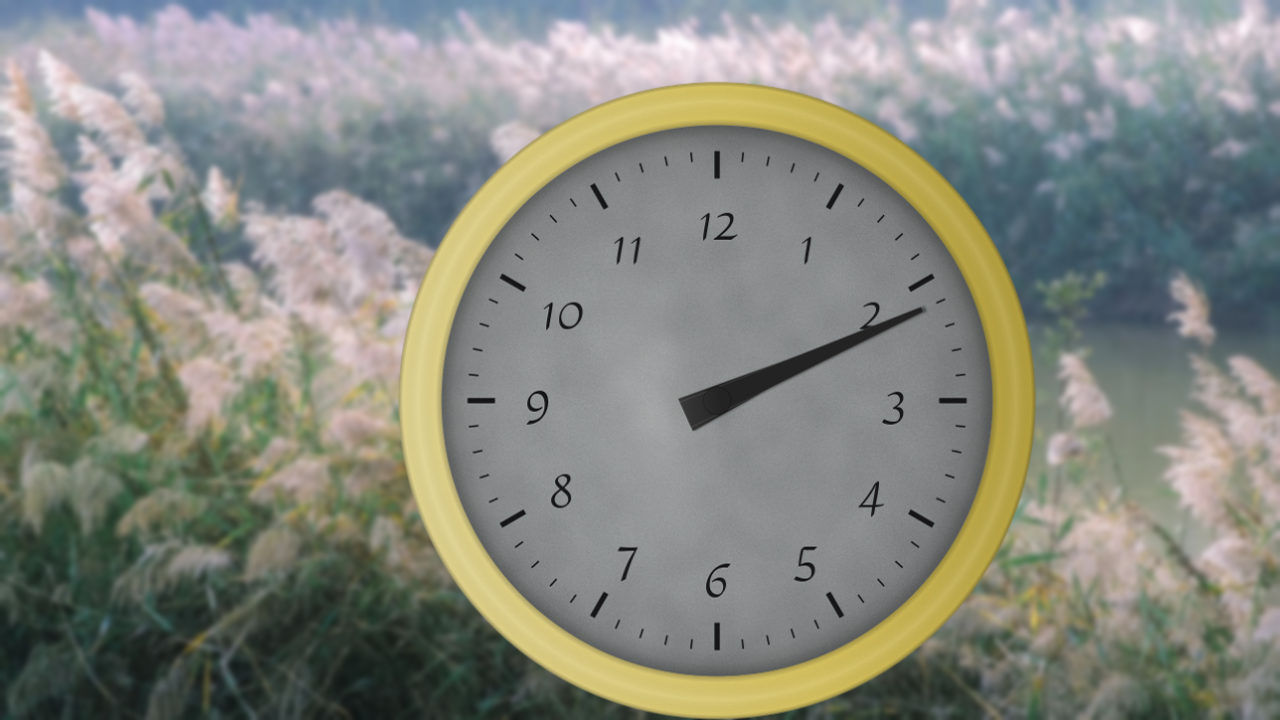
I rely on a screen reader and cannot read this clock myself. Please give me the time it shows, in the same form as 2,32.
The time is 2,11
